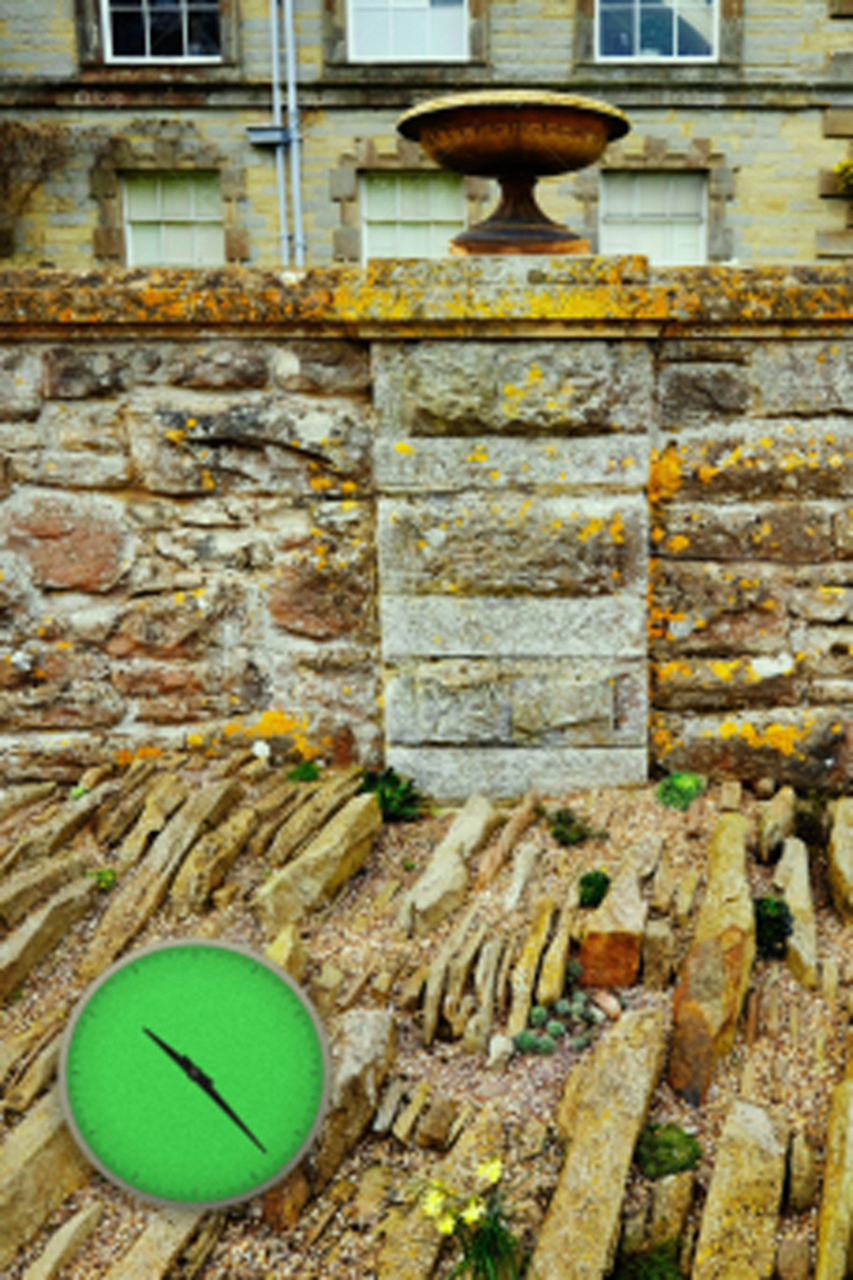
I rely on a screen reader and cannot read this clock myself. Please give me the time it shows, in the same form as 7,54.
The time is 10,23
